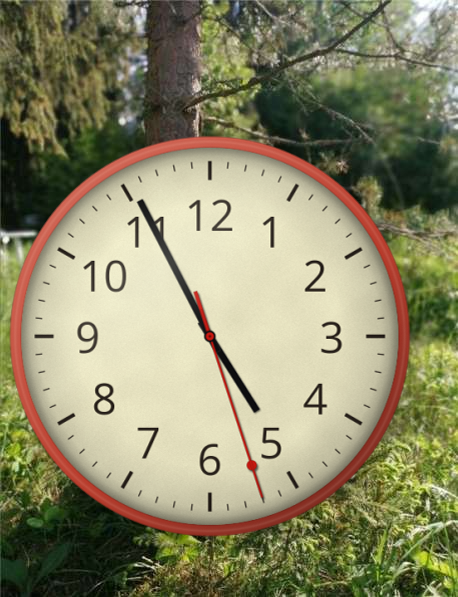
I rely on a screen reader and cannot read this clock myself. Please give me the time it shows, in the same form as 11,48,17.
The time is 4,55,27
